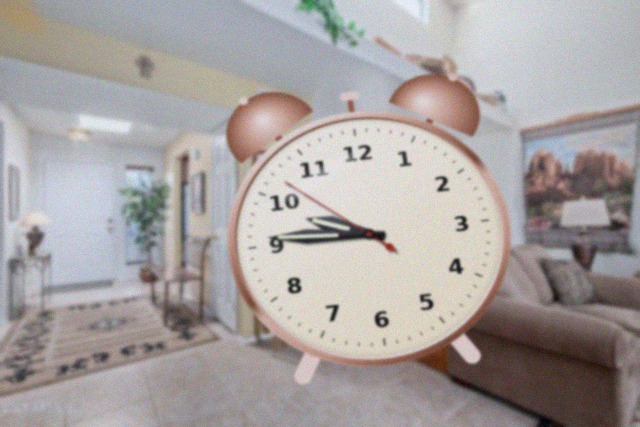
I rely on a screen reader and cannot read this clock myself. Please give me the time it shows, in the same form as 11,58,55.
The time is 9,45,52
